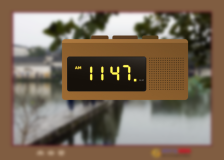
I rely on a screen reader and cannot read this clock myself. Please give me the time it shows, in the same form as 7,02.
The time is 11,47
